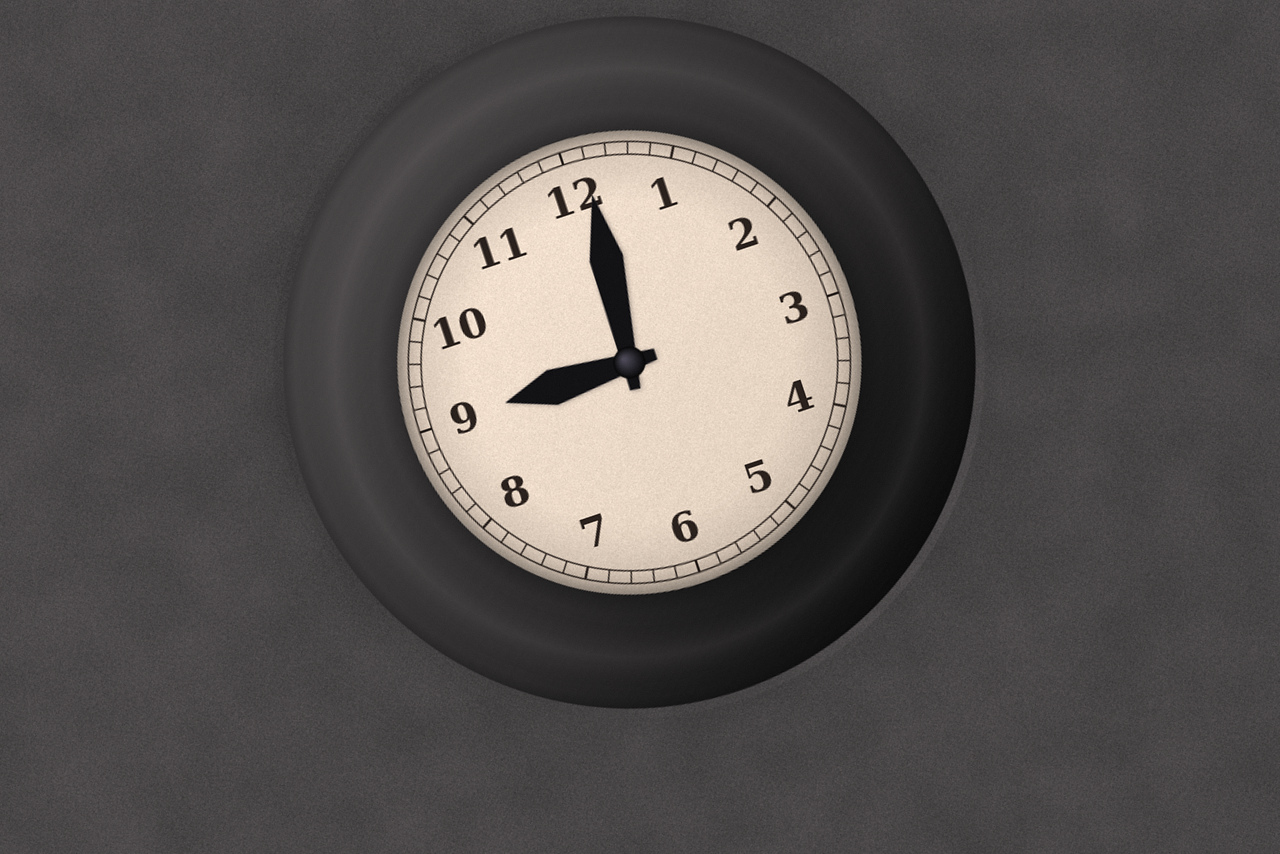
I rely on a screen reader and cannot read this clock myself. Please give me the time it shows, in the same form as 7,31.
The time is 9,01
